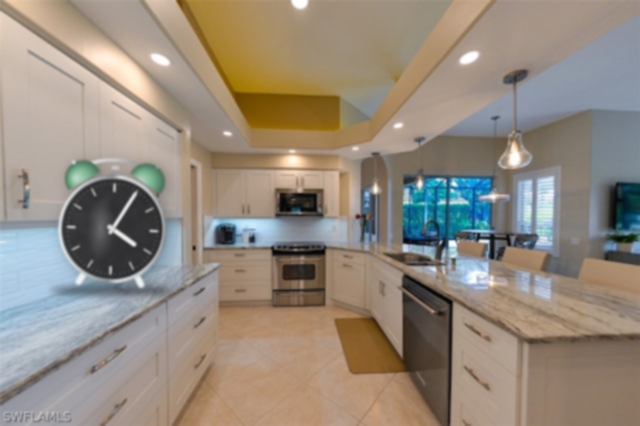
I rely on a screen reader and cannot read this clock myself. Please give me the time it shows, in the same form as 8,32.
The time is 4,05
